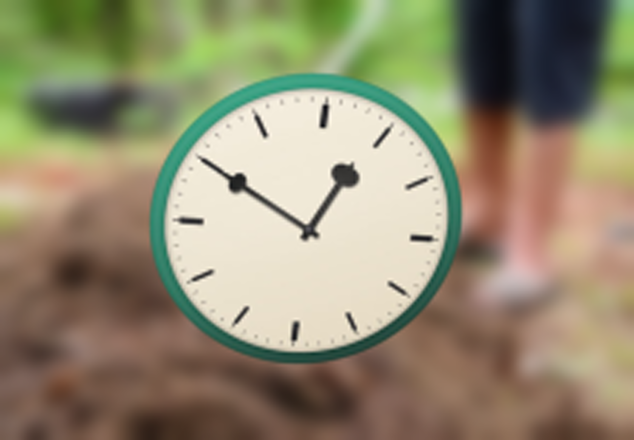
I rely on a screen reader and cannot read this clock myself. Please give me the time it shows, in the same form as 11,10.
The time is 12,50
